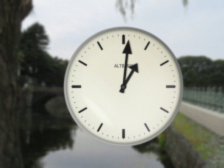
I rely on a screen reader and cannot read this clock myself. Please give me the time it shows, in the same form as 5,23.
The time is 1,01
